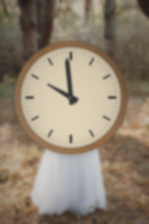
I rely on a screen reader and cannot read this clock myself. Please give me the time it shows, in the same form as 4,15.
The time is 9,59
